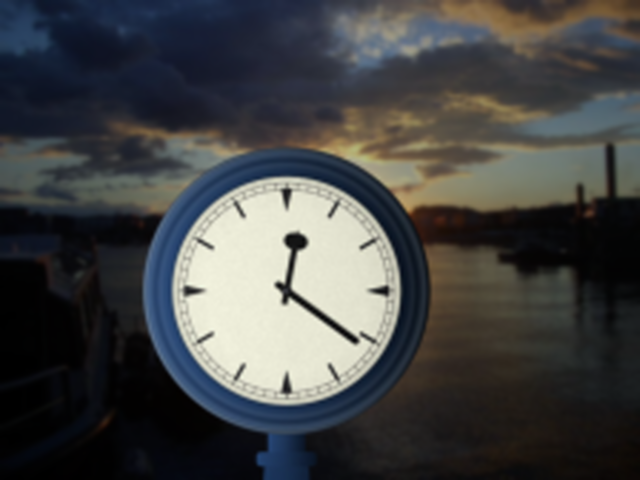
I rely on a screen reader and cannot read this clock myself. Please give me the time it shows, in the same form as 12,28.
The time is 12,21
